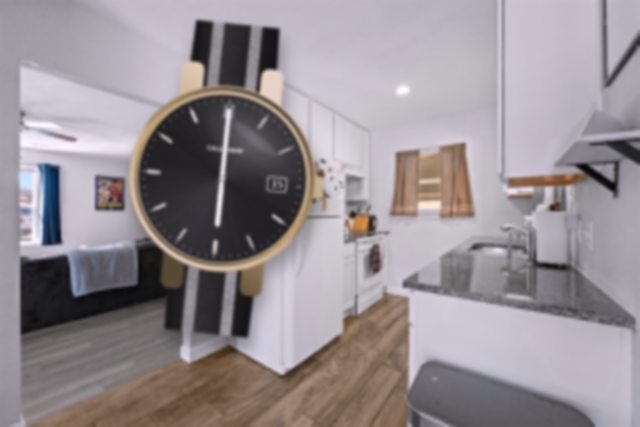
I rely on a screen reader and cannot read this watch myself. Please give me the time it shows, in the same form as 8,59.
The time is 6,00
